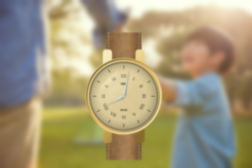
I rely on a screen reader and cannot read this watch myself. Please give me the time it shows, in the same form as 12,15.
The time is 8,02
